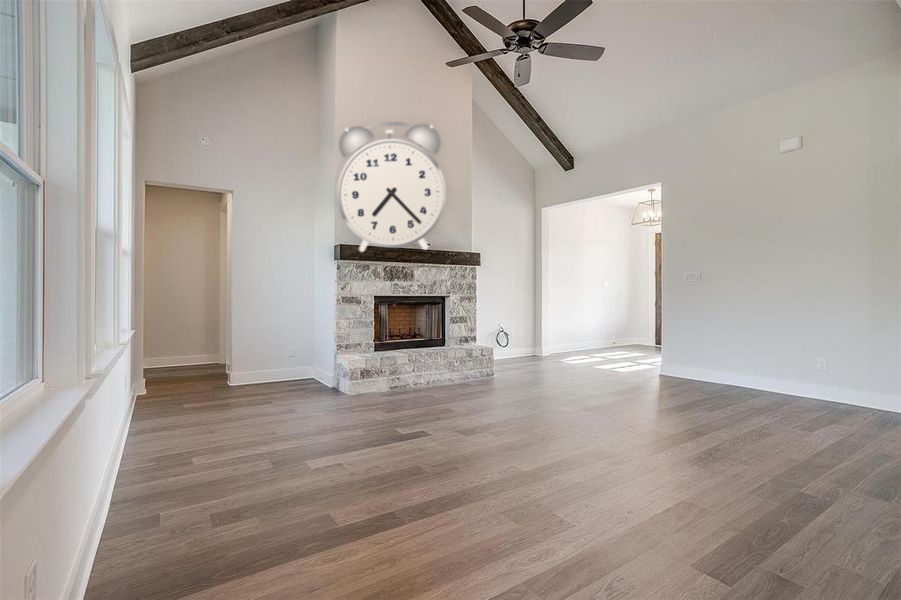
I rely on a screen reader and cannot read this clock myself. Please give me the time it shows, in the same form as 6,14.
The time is 7,23
